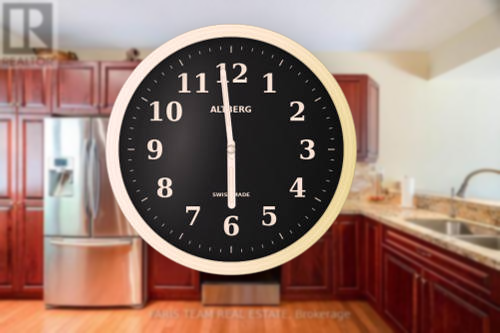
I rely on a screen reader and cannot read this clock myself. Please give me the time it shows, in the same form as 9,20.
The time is 5,59
